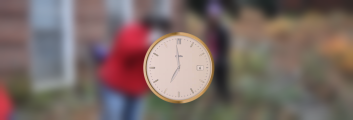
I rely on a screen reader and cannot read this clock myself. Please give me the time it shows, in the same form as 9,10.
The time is 6,59
